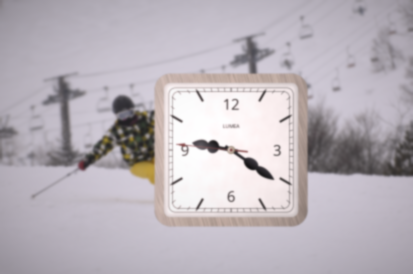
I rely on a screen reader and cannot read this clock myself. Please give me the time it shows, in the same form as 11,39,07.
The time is 9,20,46
